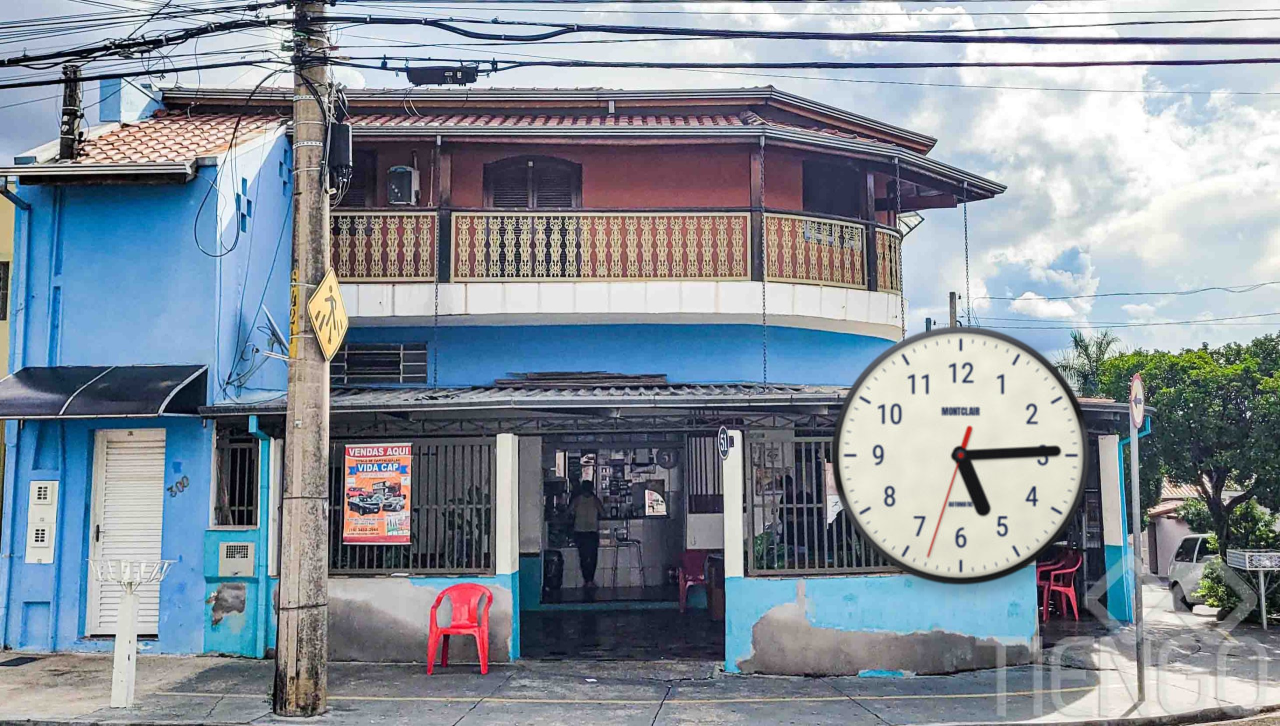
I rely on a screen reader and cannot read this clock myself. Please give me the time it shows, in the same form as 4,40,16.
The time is 5,14,33
